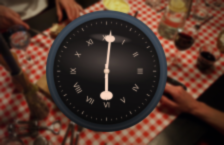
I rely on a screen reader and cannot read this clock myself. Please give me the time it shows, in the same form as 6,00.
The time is 6,01
